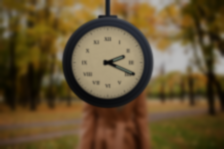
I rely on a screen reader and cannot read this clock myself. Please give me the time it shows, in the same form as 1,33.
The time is 2,19
